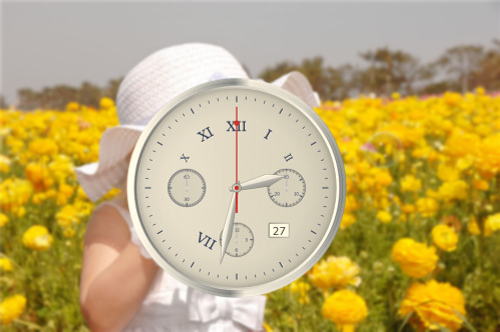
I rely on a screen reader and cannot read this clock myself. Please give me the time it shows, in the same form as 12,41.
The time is 2,32
